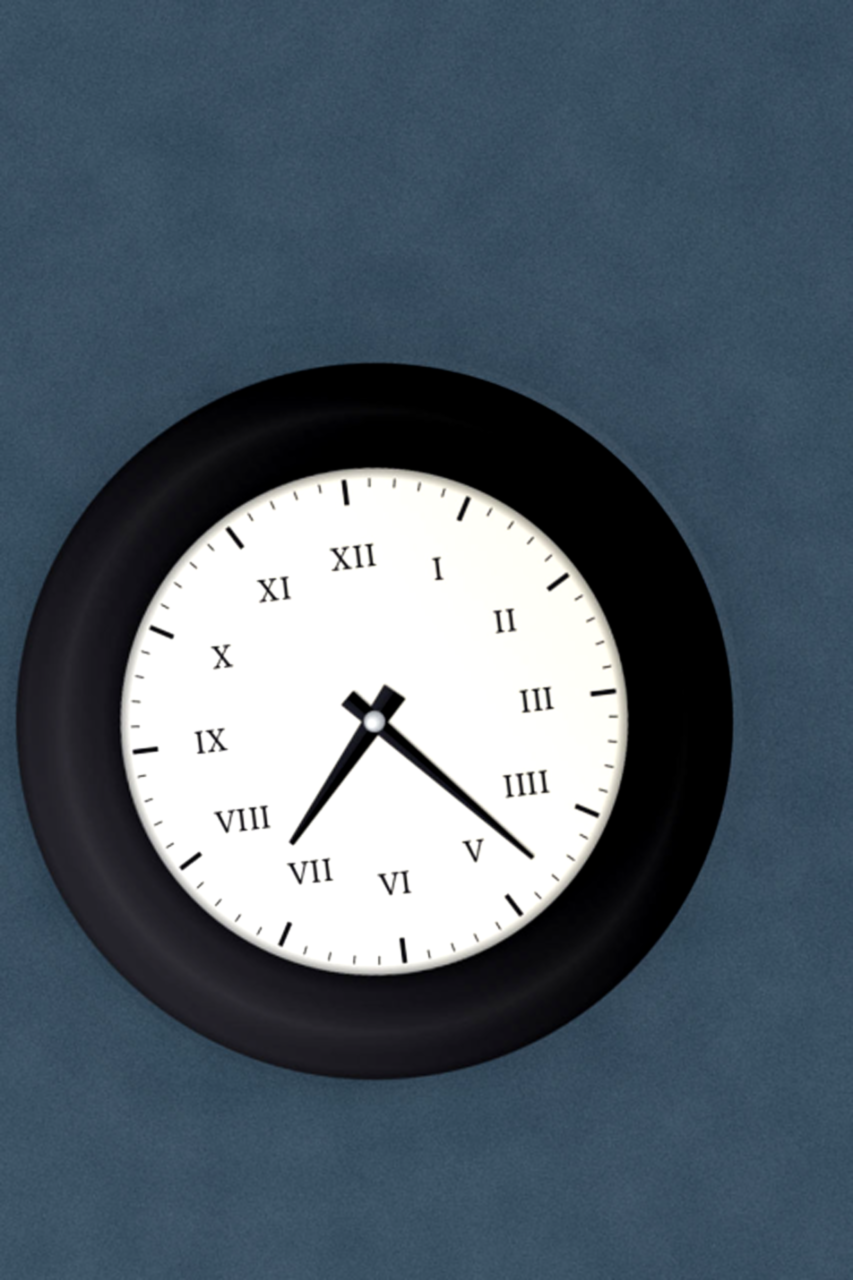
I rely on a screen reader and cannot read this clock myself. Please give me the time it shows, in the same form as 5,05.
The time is 7,23
